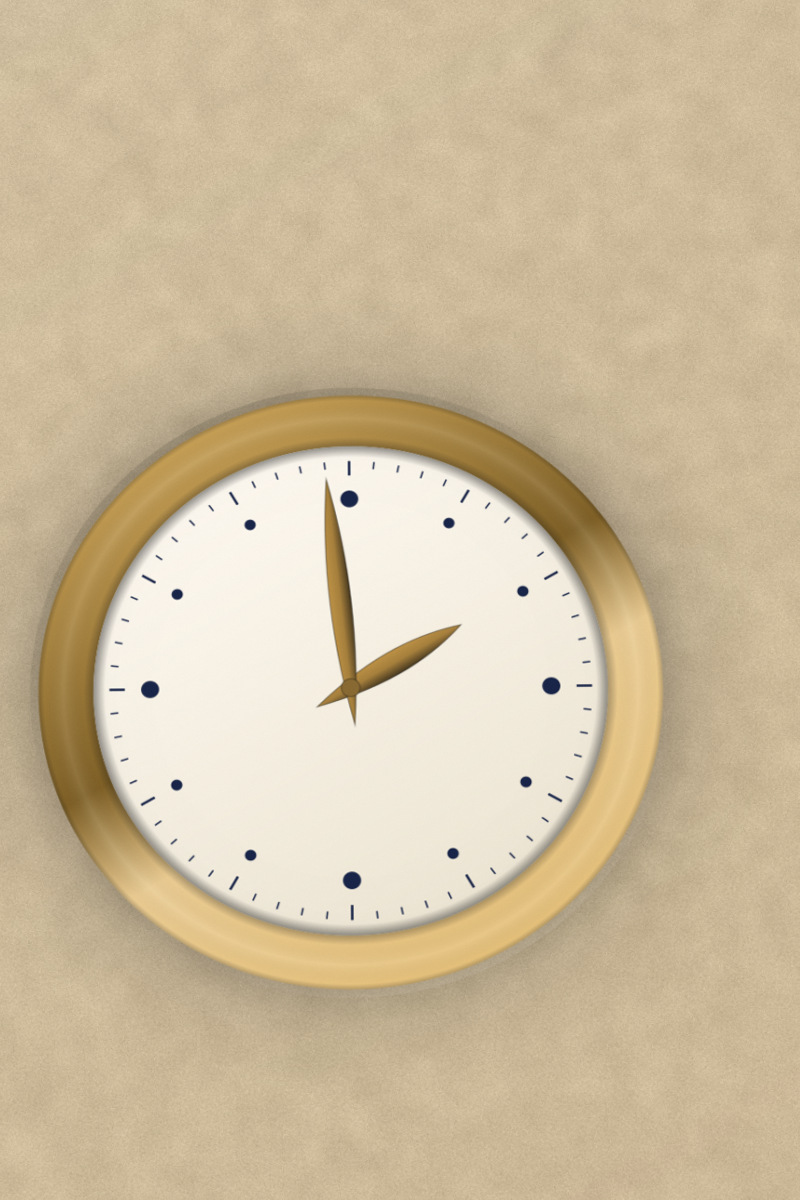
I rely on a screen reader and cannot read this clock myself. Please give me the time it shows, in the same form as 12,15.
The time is 1,59
